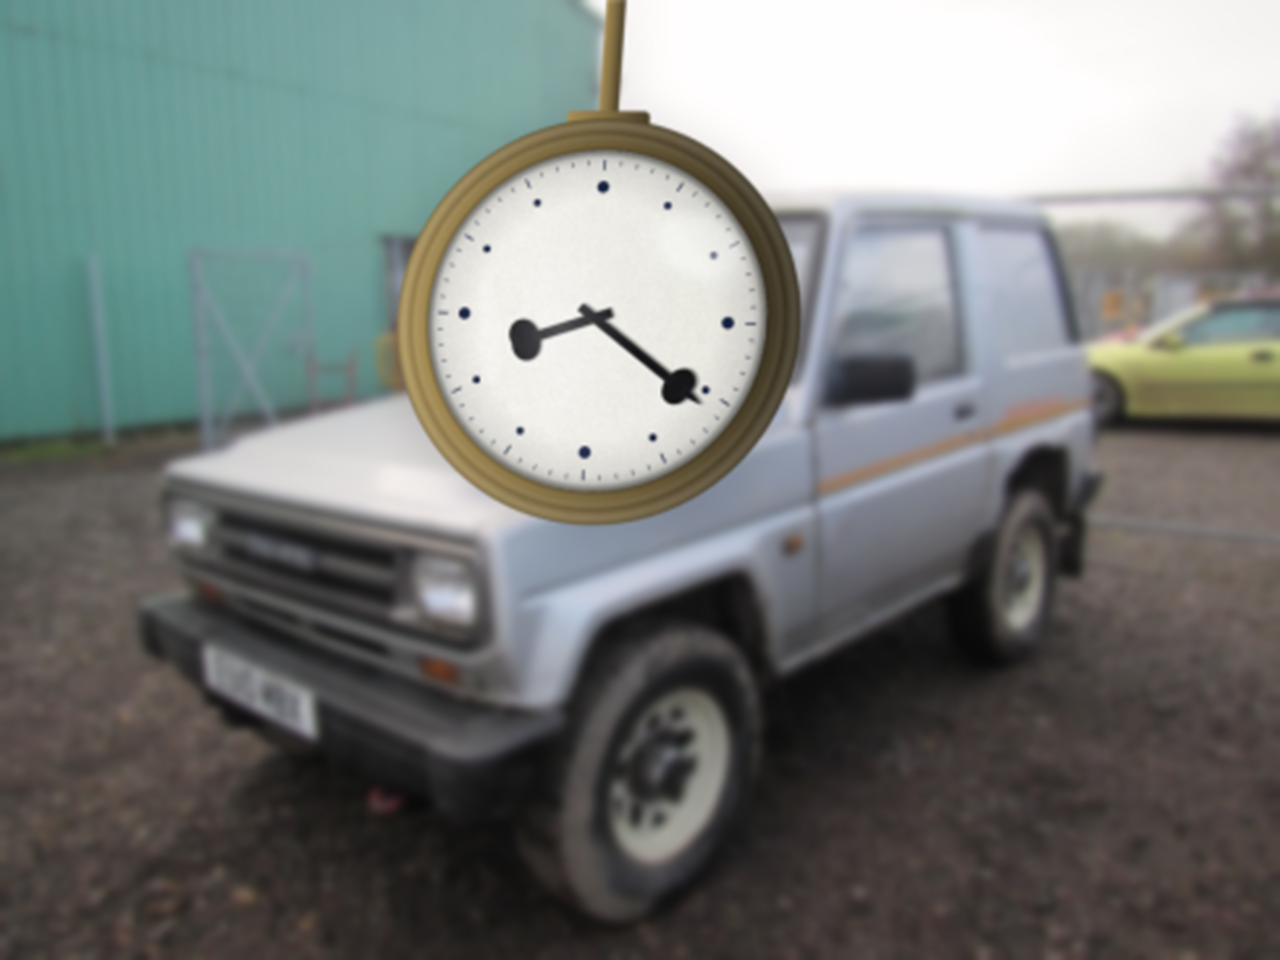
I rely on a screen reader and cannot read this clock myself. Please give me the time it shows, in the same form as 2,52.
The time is 8,21
